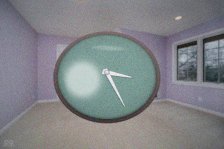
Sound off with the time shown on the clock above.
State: 3:26
